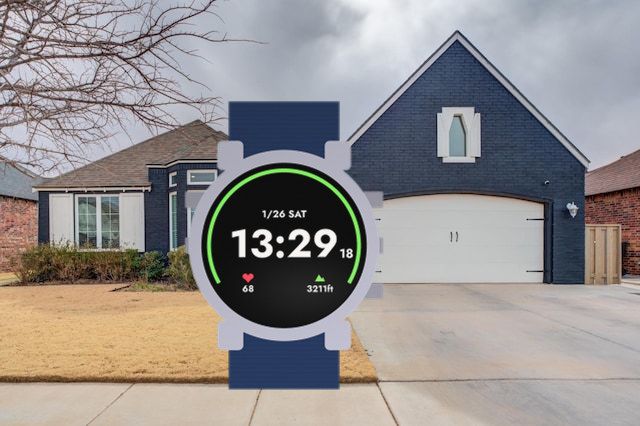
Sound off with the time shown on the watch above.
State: 13:29:18
